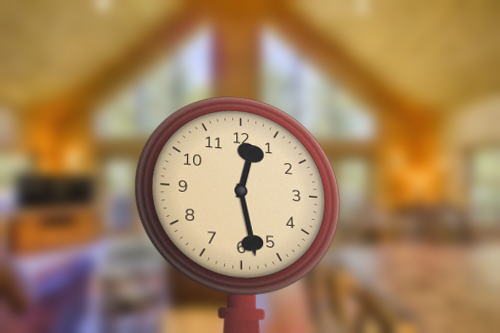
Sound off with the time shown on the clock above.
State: 12:28
